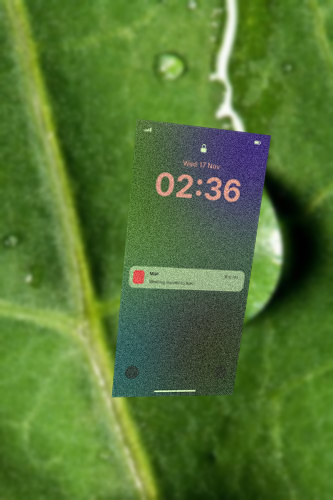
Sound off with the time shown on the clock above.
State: 2:36
